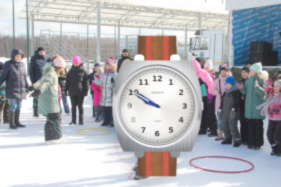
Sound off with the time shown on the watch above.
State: 9:50
